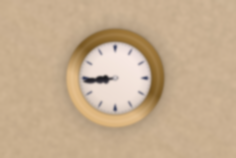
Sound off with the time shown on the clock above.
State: 8:44
